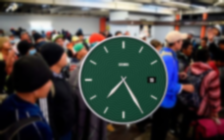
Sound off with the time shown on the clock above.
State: 7:25
